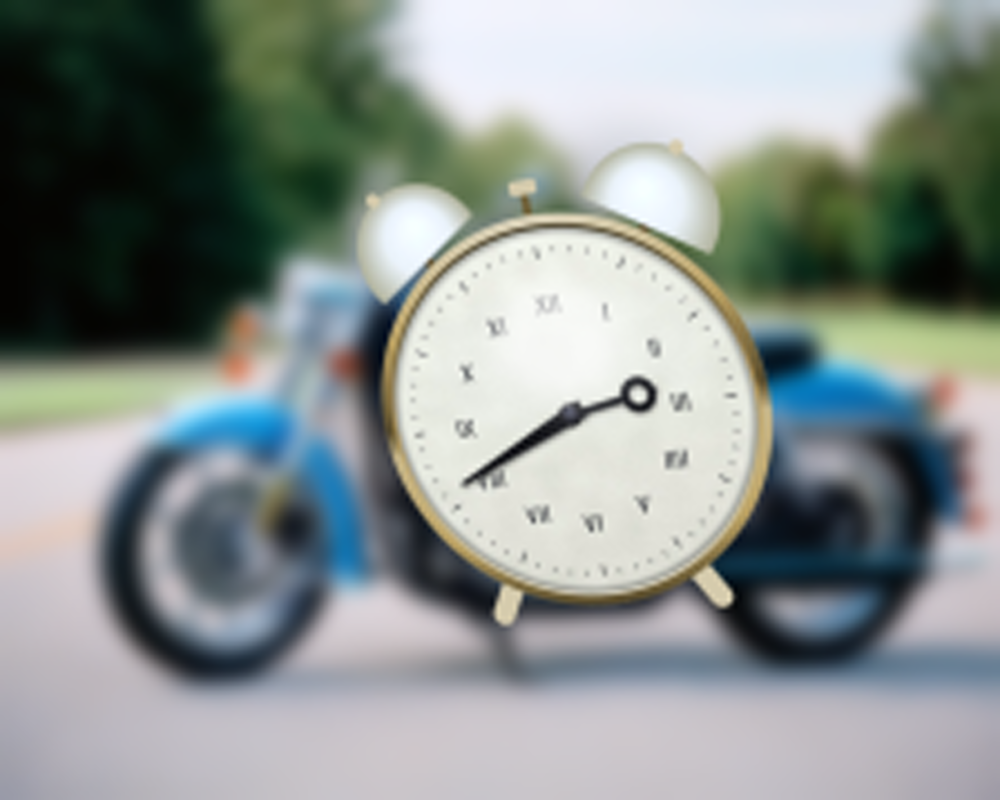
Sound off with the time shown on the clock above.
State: 2:41
